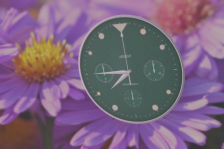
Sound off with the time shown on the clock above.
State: 7:45
